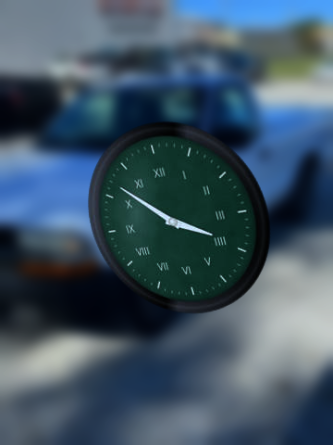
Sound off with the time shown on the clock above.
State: 3:52
